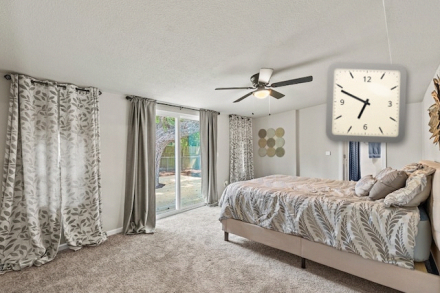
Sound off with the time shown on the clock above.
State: 6:49
